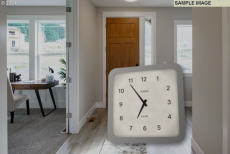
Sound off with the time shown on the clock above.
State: 6:54
